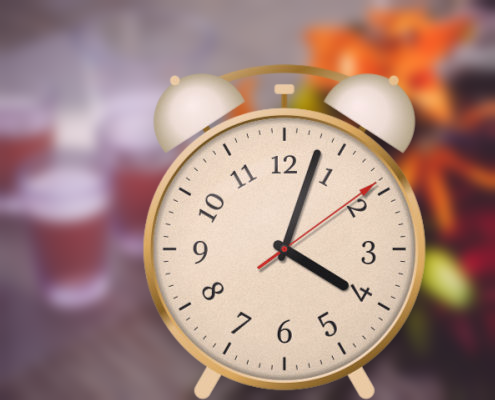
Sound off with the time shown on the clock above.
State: 4:03:09
